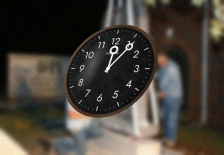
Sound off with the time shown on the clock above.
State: 12:06
